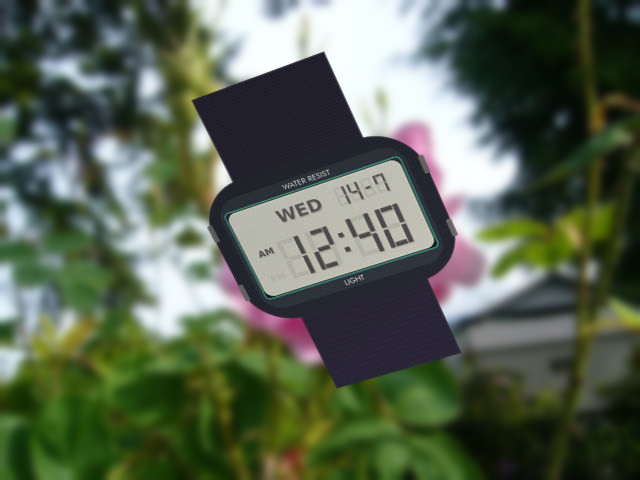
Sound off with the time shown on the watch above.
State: 12:40
